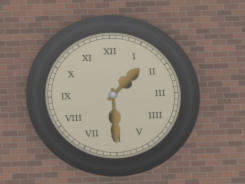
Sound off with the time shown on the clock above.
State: 1:30
